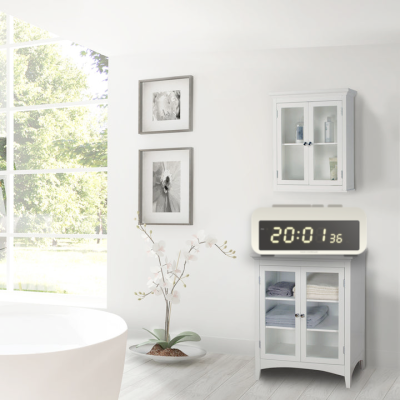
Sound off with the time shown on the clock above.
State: 20:01:36
